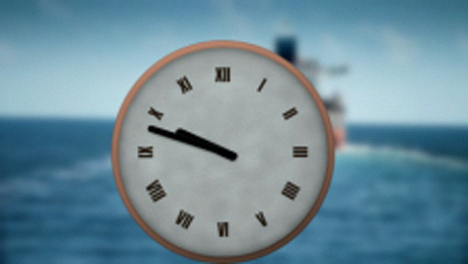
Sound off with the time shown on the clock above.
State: 9:48
